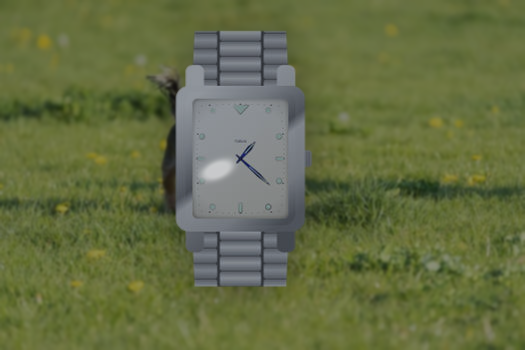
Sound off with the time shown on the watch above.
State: 1:22
